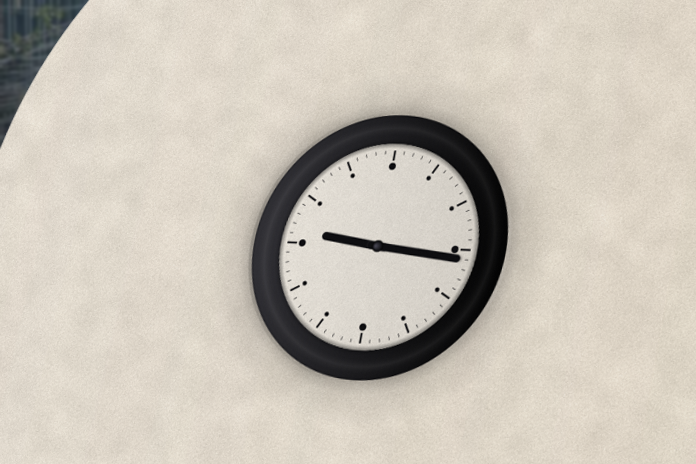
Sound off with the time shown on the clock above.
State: 9:16
